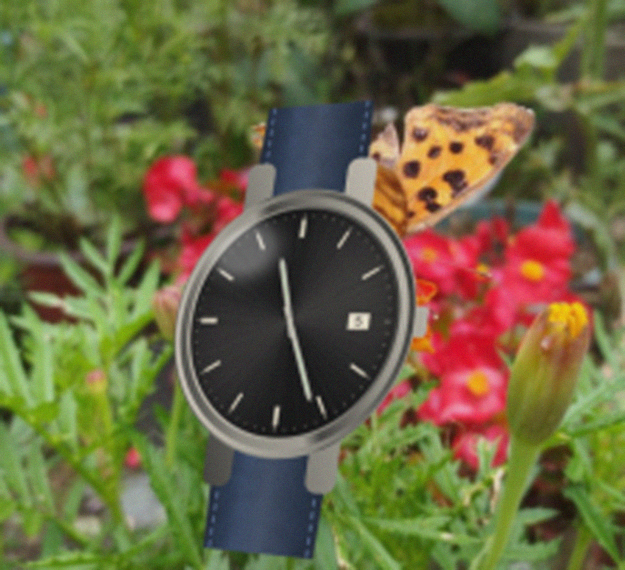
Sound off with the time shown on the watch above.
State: 11:26
